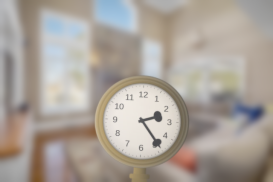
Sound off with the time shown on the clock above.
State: 2:24
